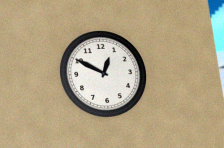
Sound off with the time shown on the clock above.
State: 12:50
